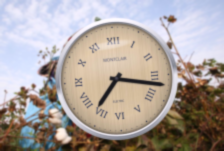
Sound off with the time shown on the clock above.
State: 7:17
